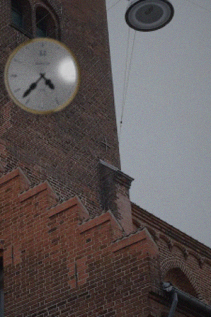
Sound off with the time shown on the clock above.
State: 4:37
